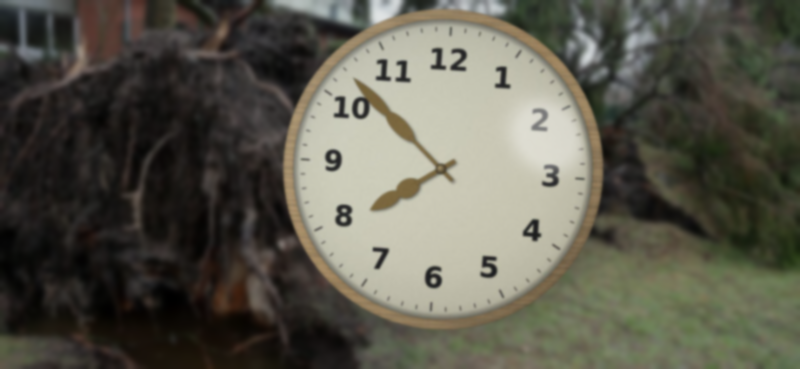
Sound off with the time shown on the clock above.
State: 7:52
